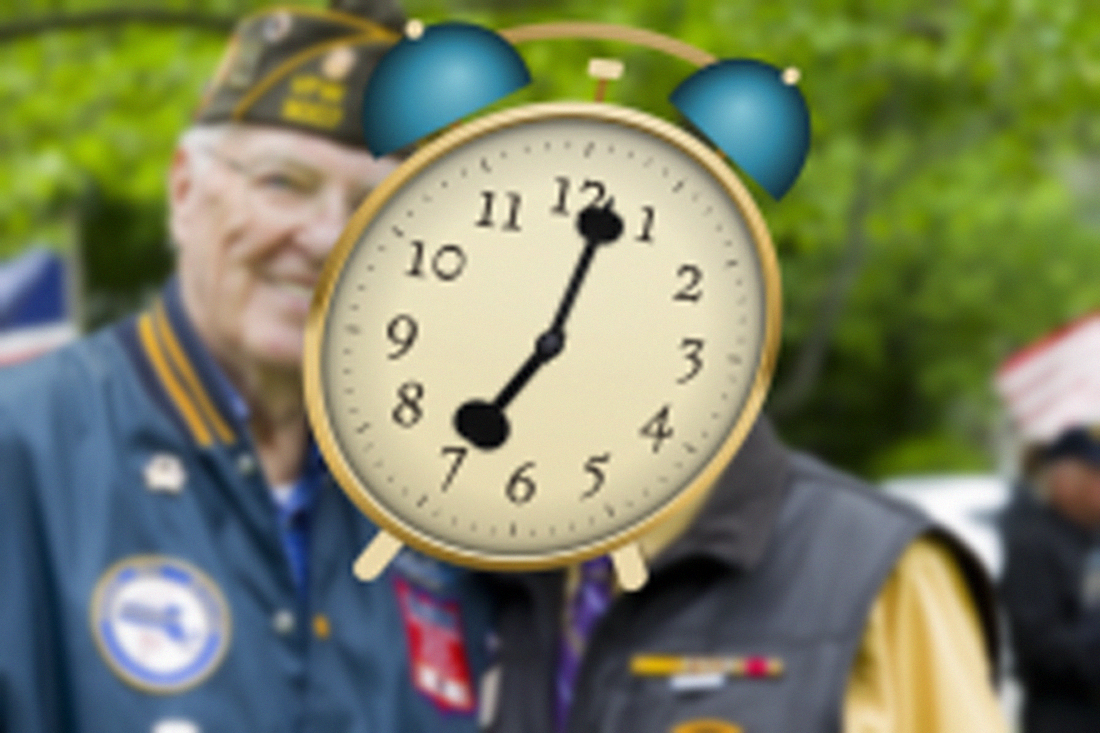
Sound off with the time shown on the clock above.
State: 7:02
